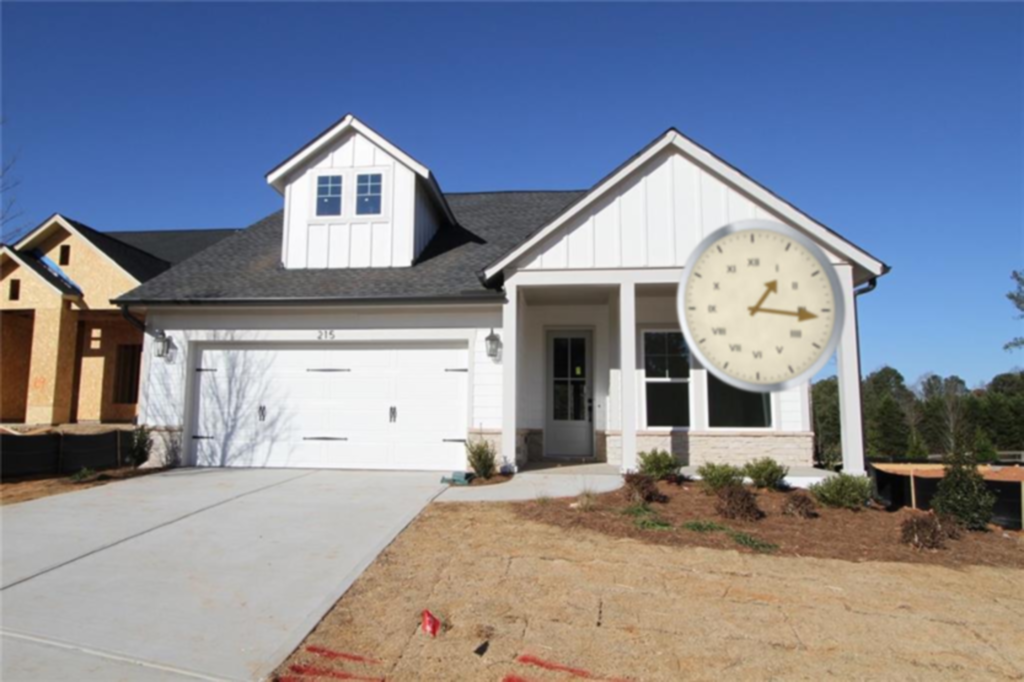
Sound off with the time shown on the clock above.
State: 1:16
